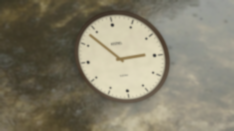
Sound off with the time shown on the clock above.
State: 2:53
